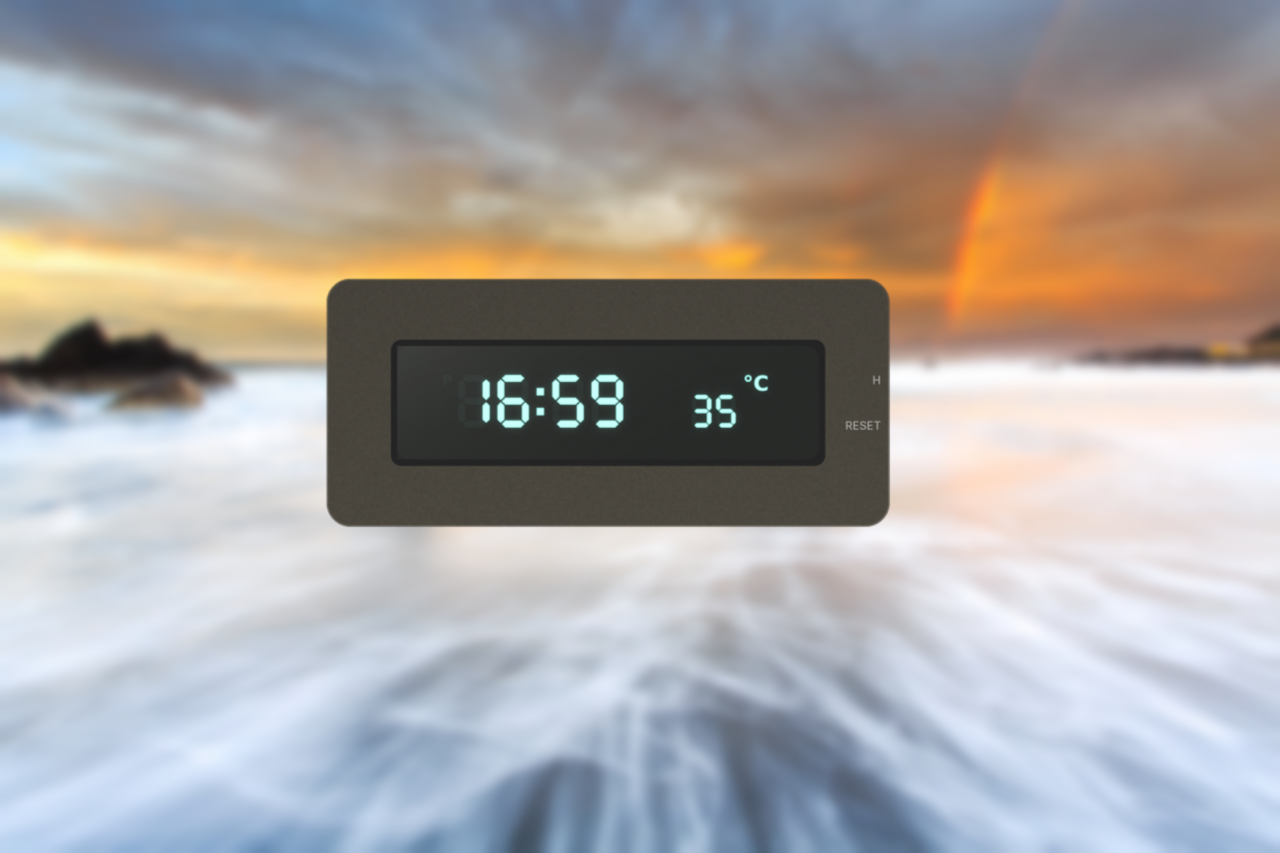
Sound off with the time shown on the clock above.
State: 16:59
